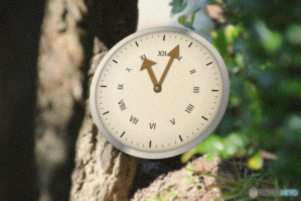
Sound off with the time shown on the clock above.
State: 11:03
